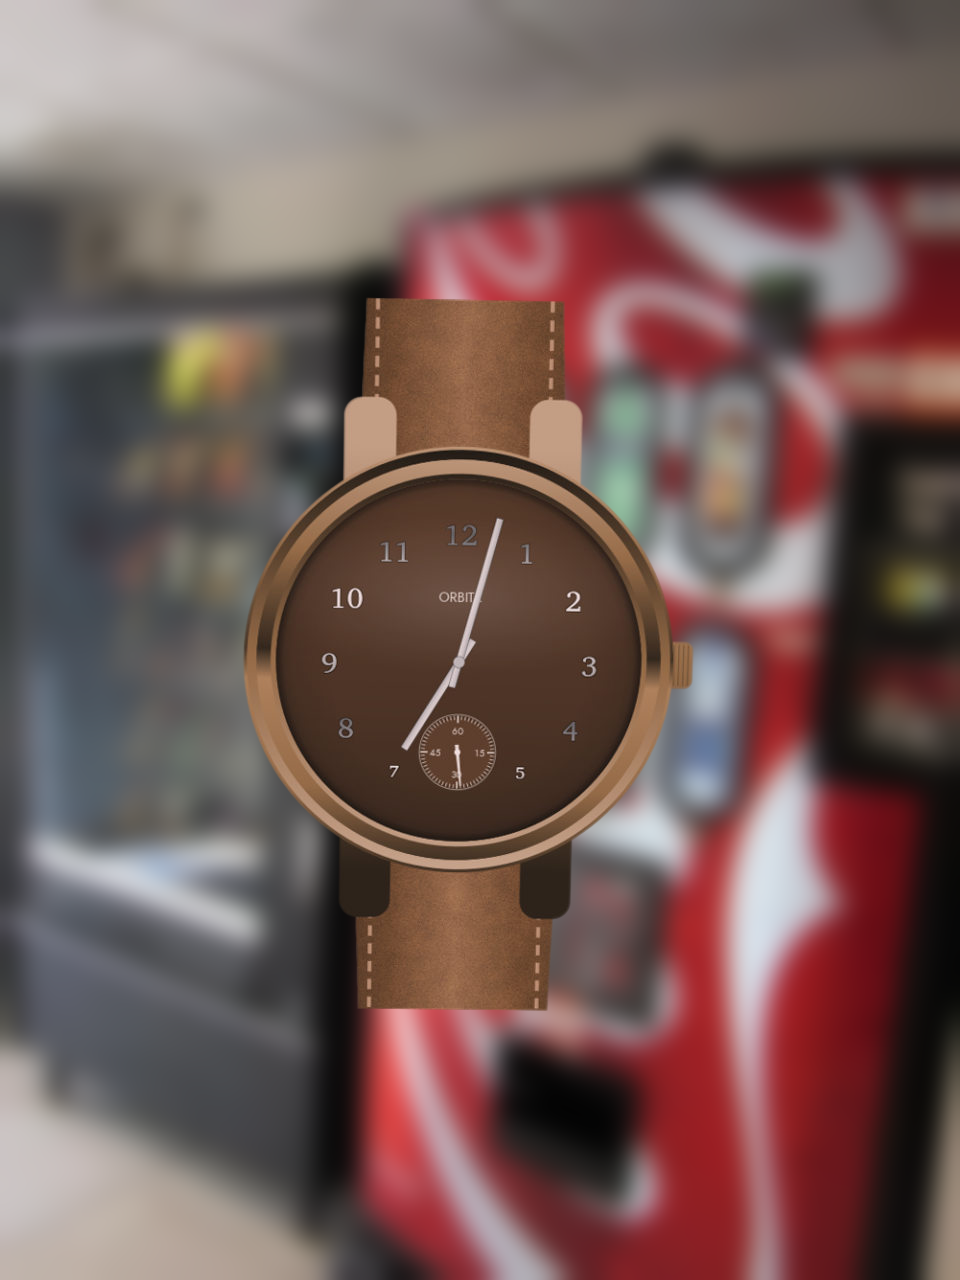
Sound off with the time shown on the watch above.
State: 7:02:29
